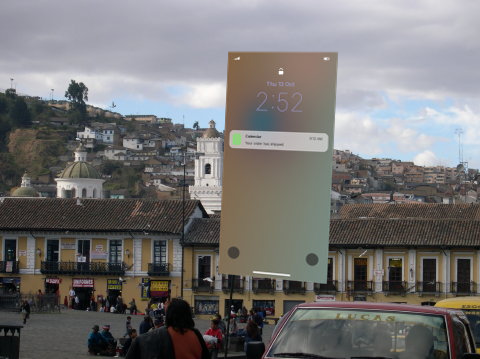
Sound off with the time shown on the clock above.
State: 2:52
